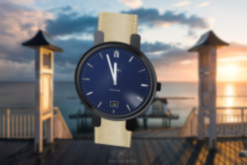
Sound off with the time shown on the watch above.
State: 11:57
